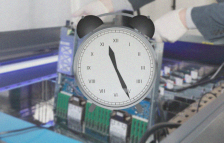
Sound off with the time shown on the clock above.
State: 11:26
